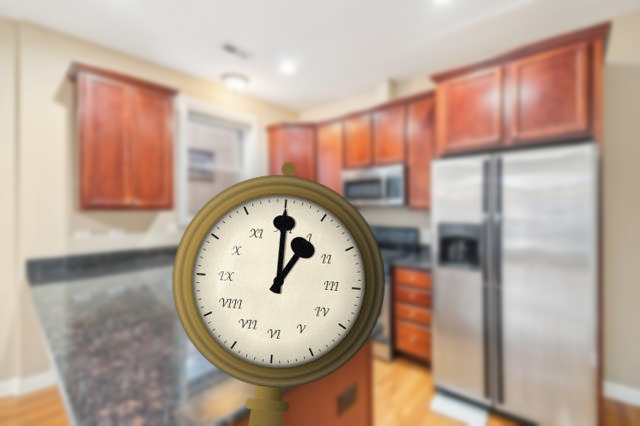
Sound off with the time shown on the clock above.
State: 1:00
